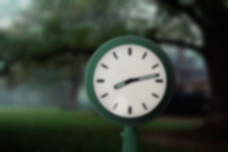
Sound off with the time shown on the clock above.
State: 8:13
